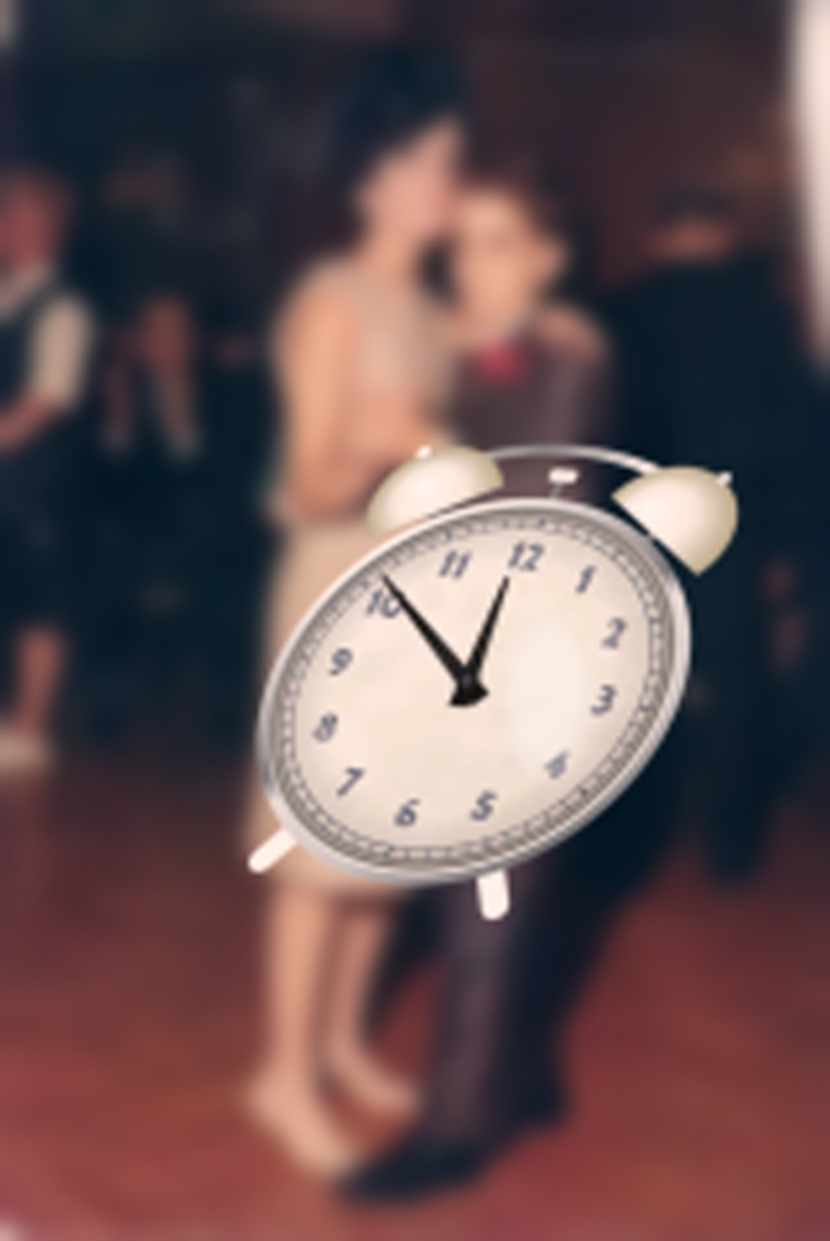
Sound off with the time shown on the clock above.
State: 11:51
